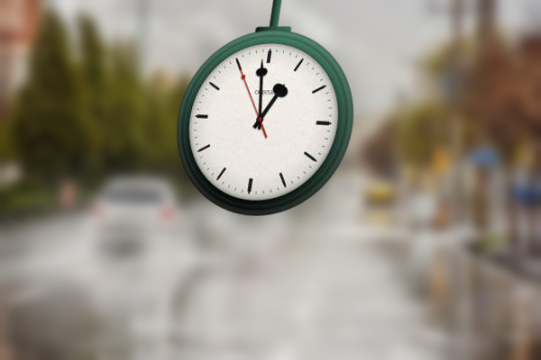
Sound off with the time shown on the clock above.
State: 12:58:55
